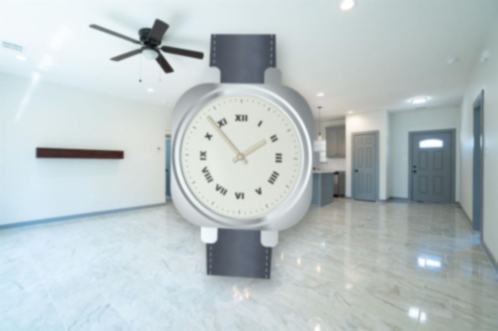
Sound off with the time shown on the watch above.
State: 1:53
